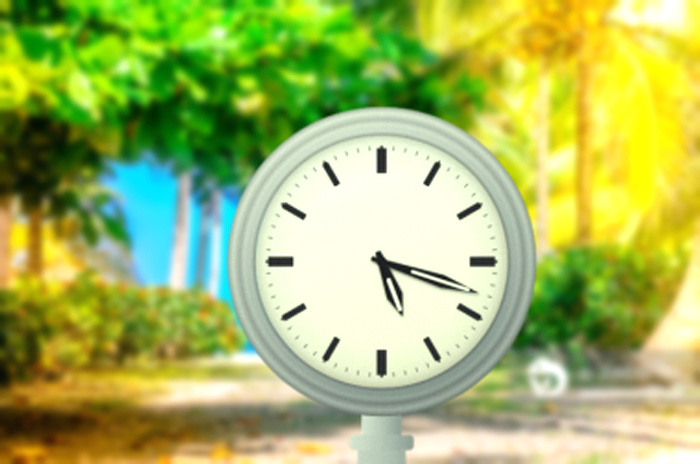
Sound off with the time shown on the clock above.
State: 5:18
